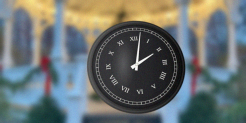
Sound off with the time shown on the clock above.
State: 2:02
